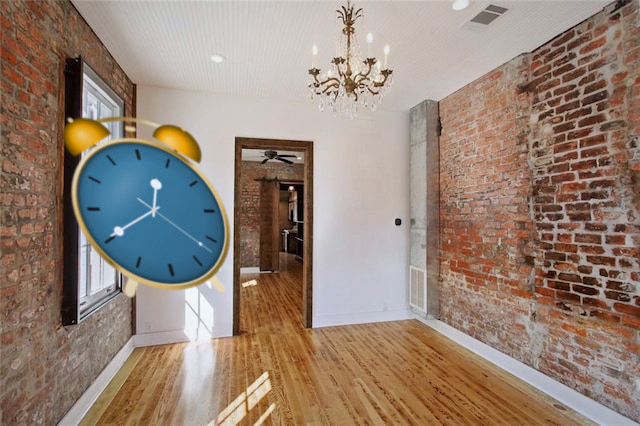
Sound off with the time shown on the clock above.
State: 12:40:22
